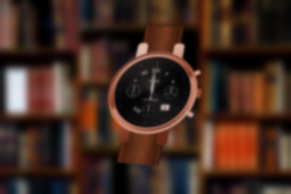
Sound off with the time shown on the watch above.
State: 11:59
